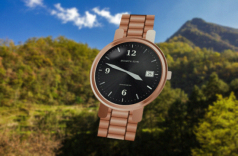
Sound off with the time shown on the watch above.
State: 3:48
